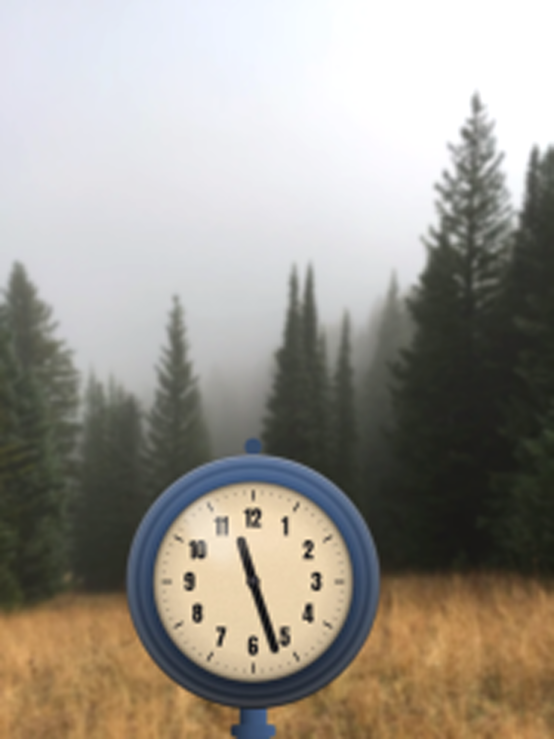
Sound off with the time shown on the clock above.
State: 11:27
